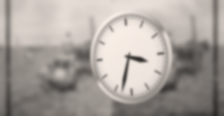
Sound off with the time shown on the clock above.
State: 3:33
